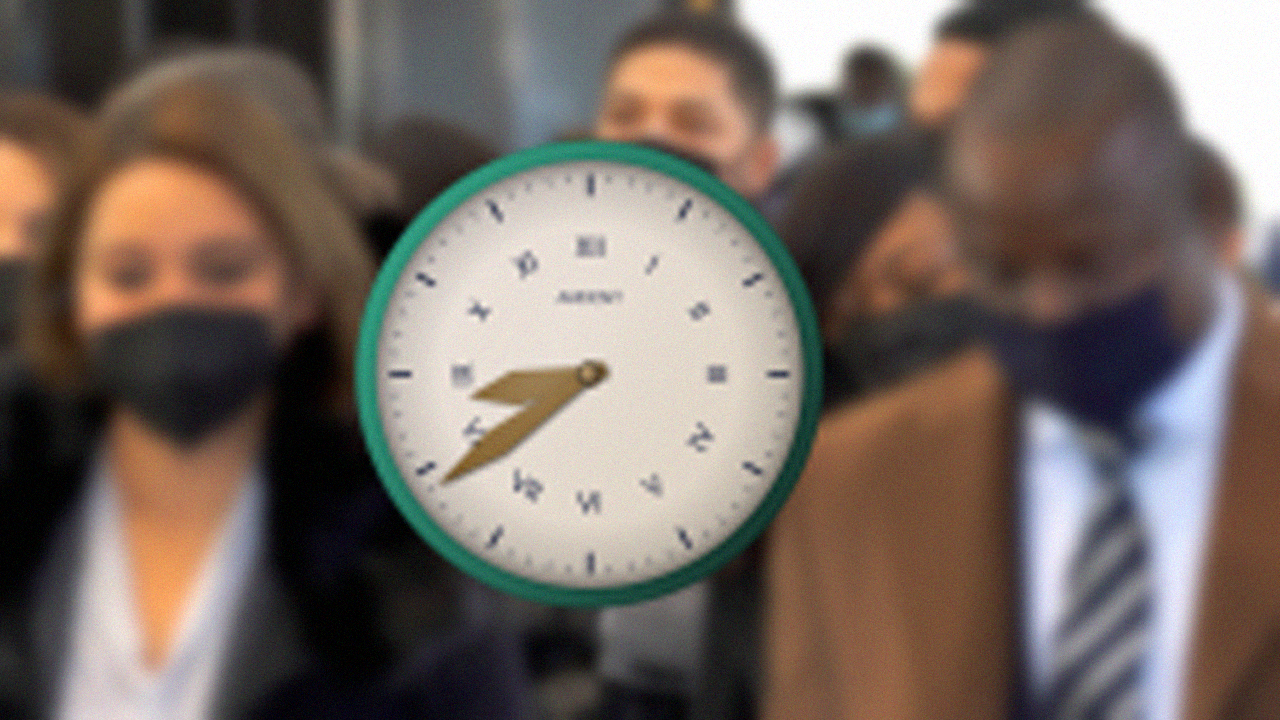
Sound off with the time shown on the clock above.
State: 8:39
